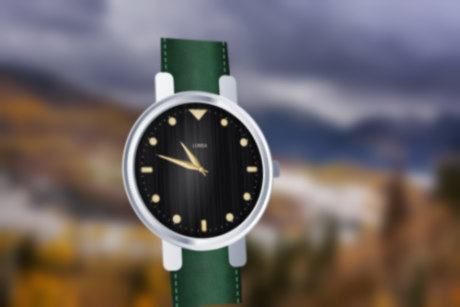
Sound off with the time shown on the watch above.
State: 10:48
